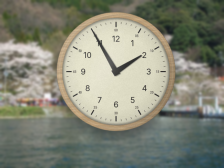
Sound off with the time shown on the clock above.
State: 1:55
